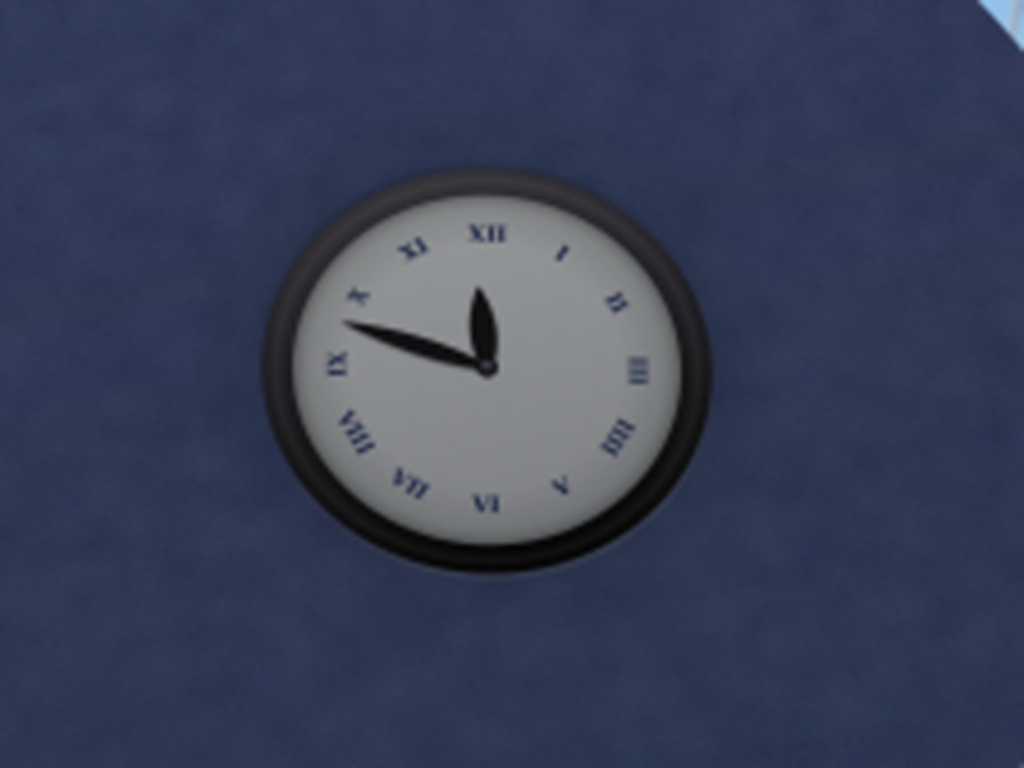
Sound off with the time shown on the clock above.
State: 11:48
